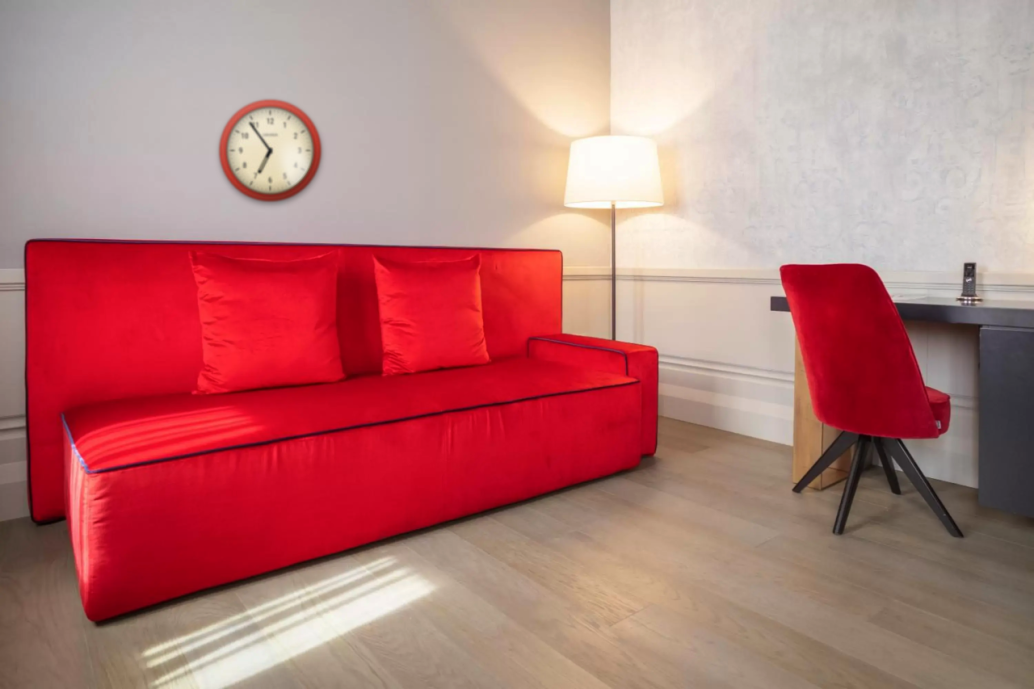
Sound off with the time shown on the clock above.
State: 6:54
